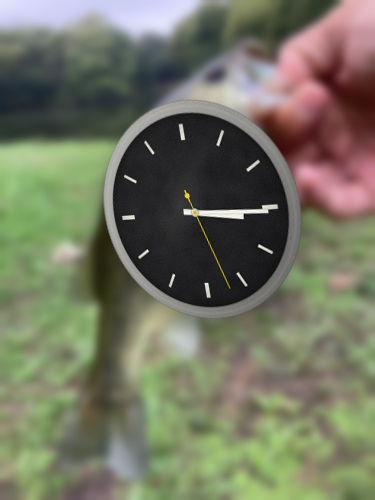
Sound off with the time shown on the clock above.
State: 3:15:27
